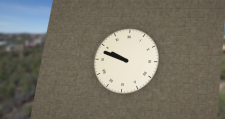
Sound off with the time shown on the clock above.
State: 9:48
